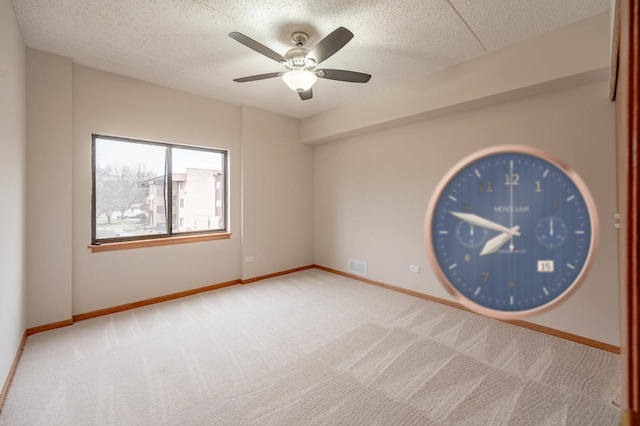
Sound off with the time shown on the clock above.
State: 7:48
